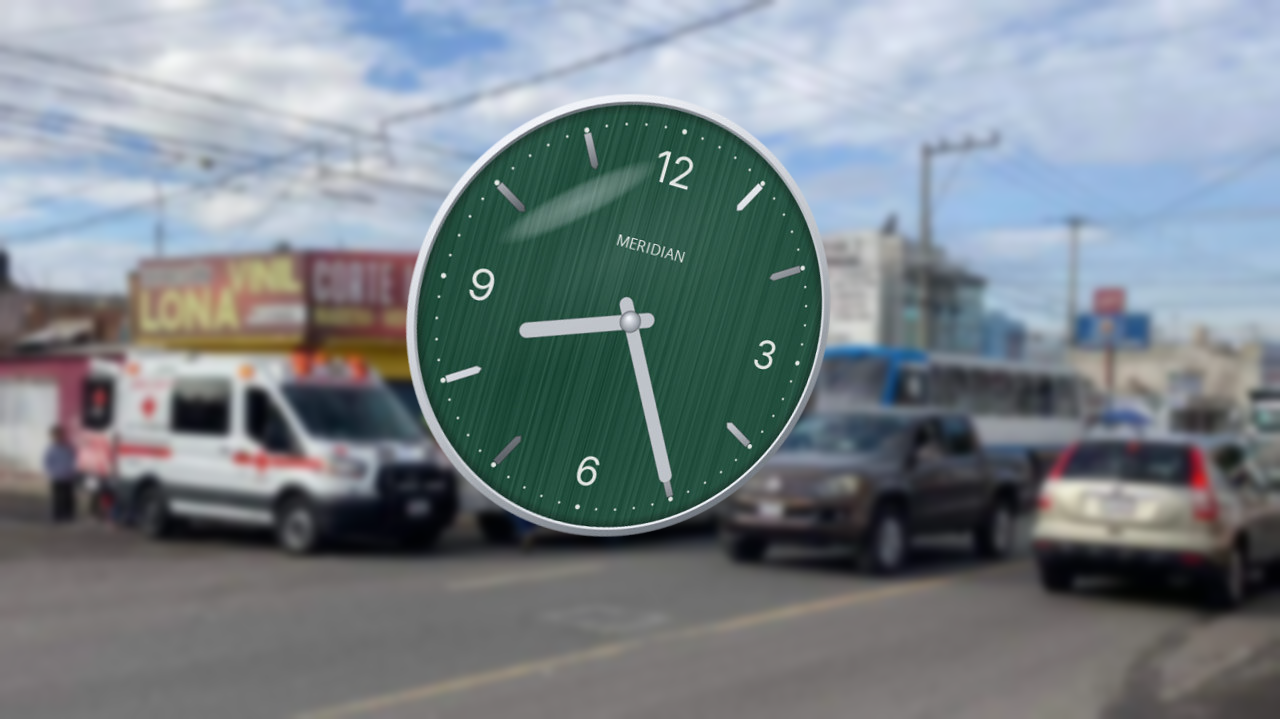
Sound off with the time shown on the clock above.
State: 8:25
